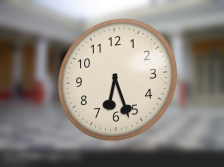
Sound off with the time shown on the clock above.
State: 6:27
